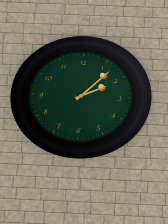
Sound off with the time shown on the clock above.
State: 2:07
